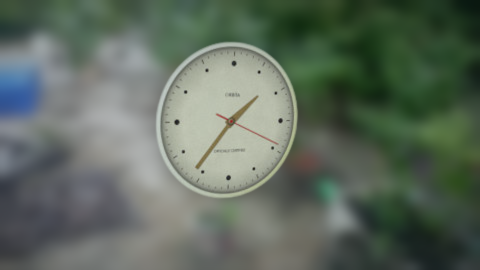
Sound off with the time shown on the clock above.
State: 1:36:19
